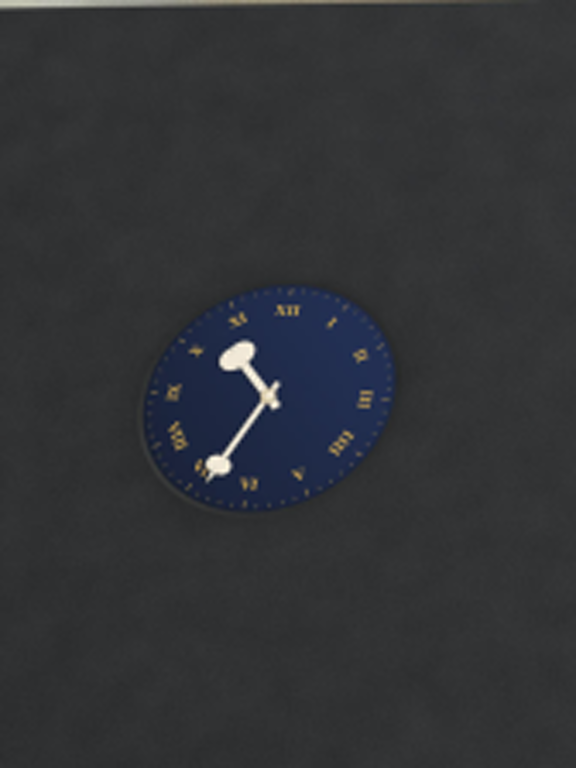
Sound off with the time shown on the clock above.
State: 10:34
